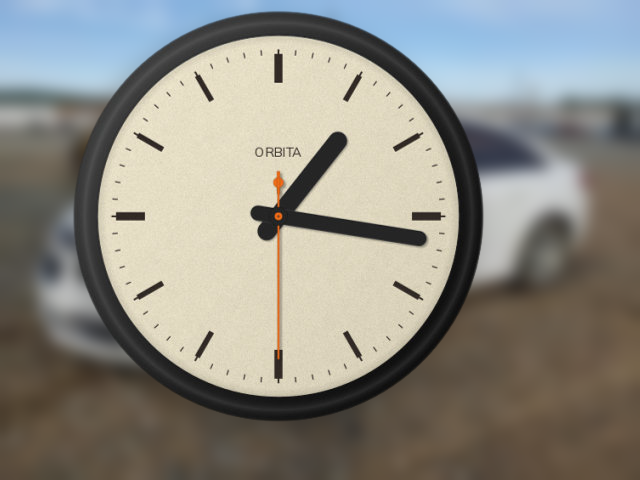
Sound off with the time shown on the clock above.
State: 1:16:30
